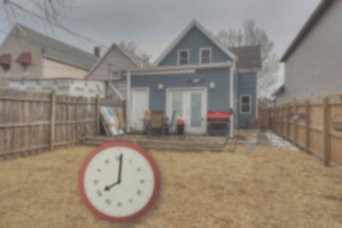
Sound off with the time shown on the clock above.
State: 8:01
